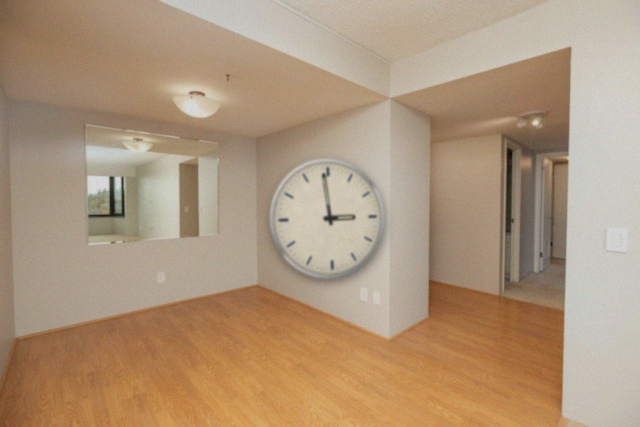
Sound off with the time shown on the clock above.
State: 2:59
